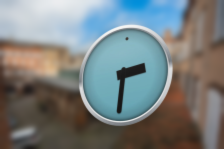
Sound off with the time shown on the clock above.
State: 2:30
